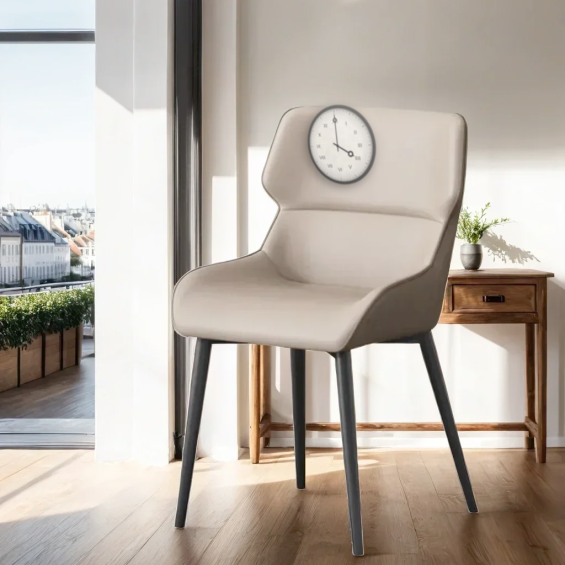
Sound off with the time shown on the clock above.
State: 4:00
